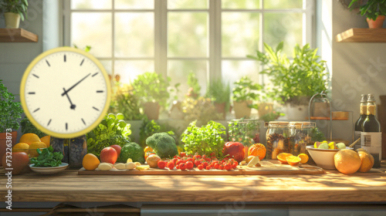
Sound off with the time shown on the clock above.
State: 5:09
